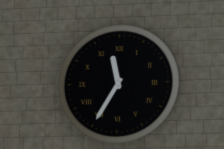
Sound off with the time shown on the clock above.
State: 11:35
